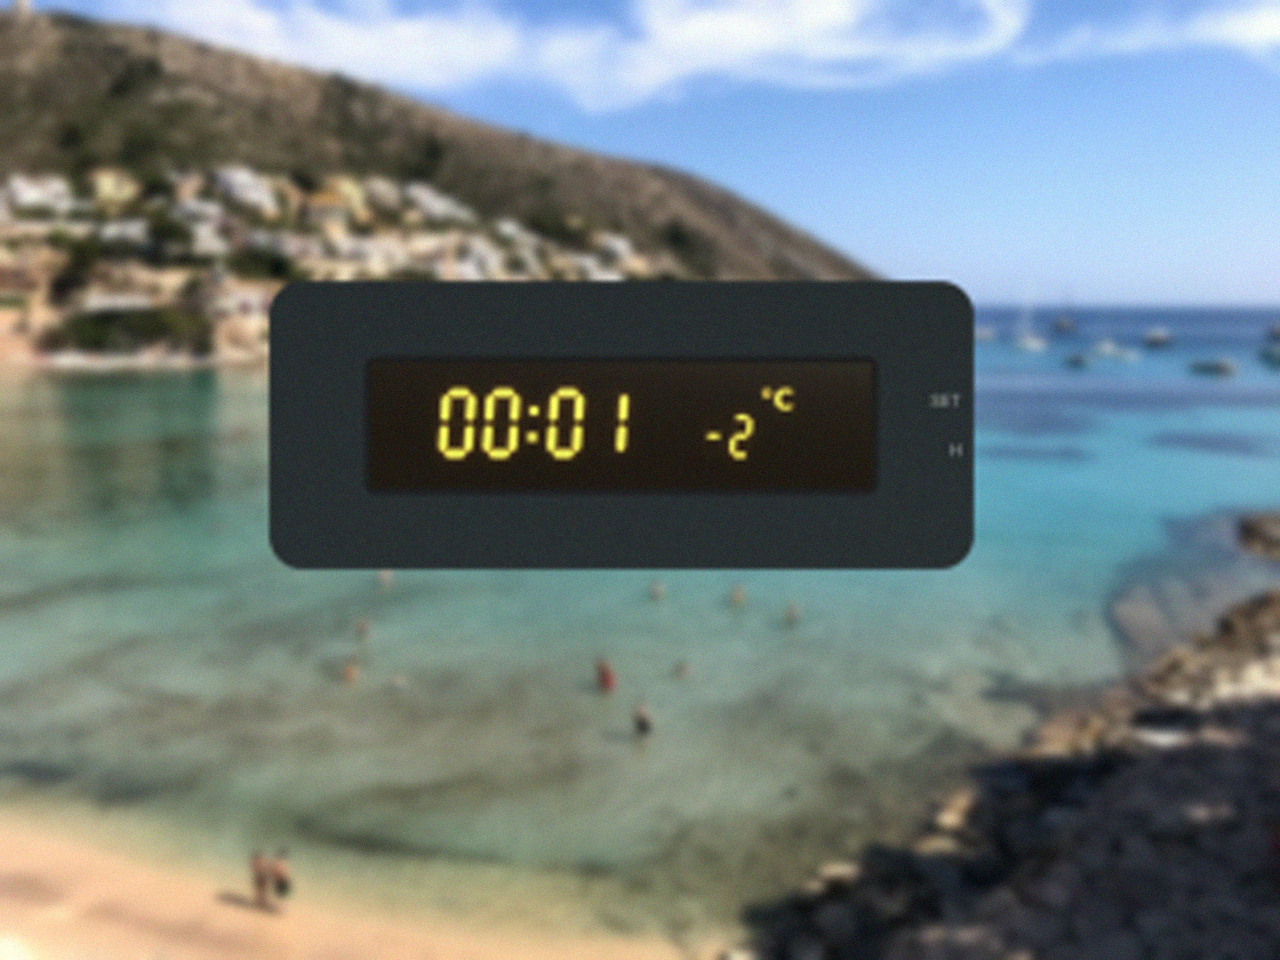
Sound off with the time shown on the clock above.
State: 0:01
